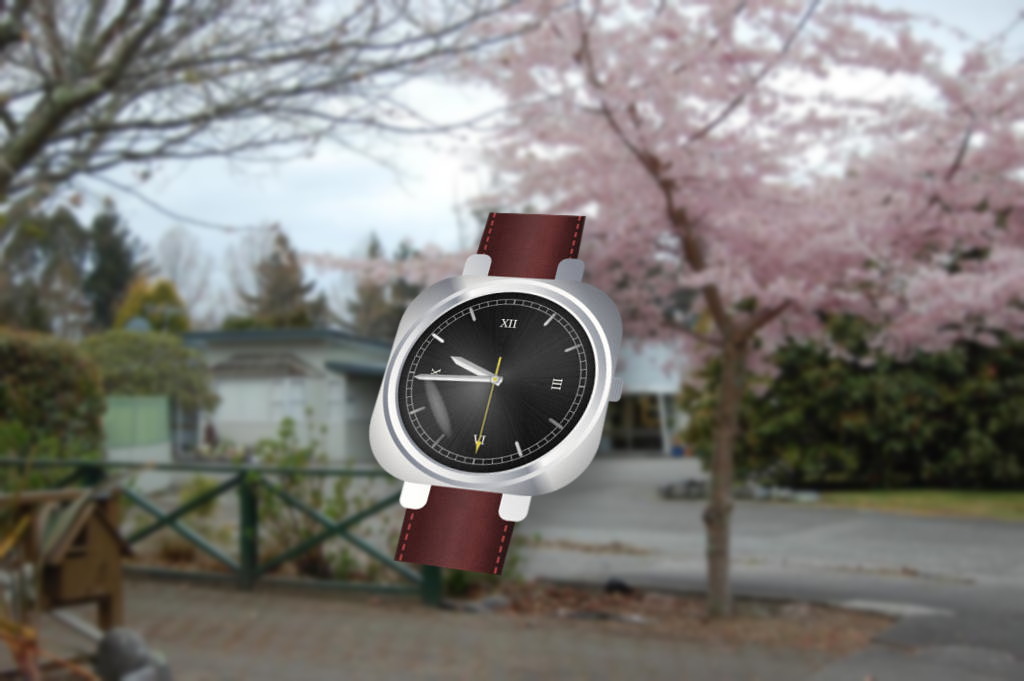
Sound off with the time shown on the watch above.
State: 9:44:30
